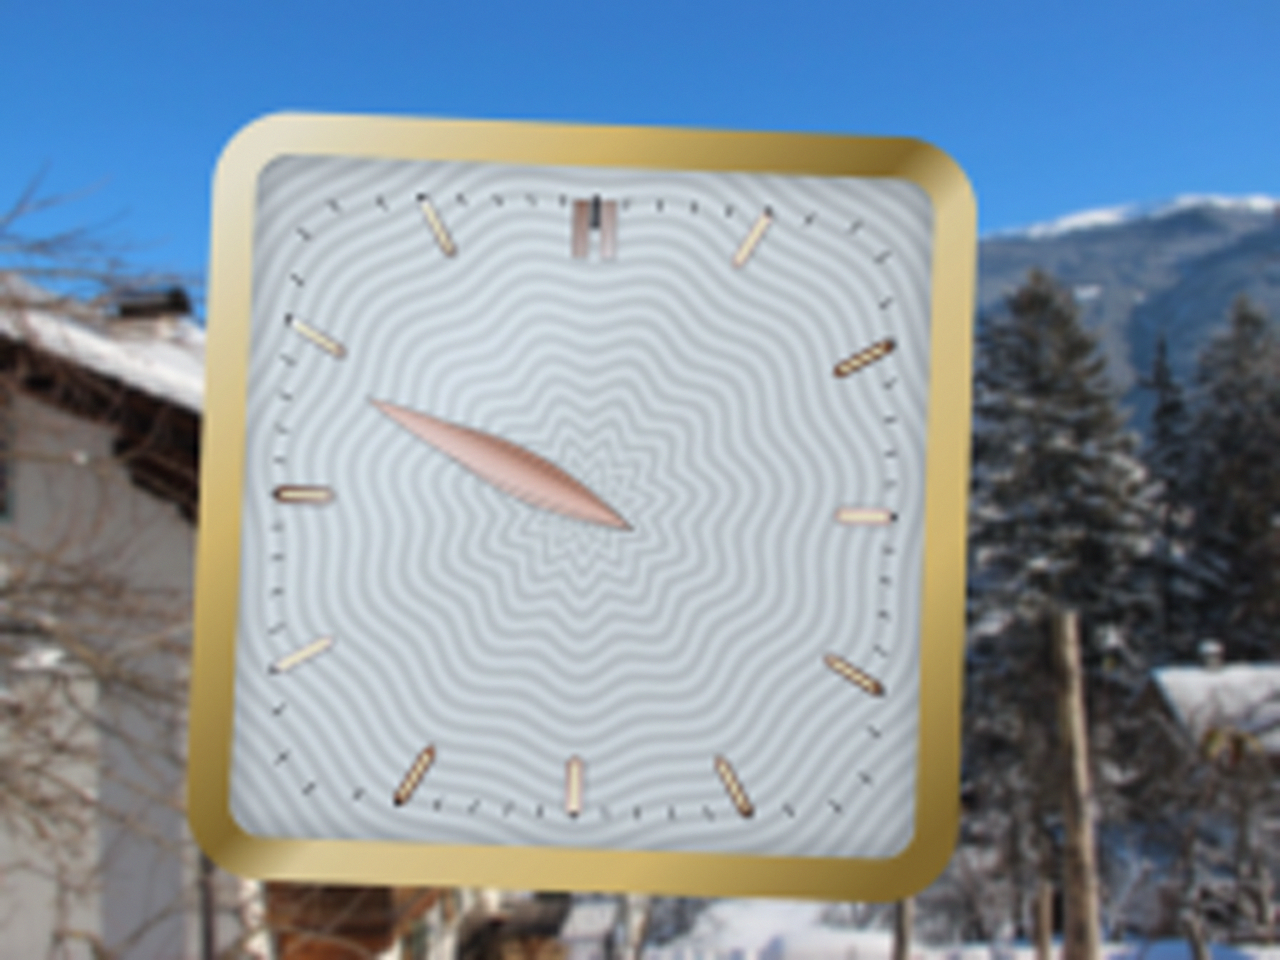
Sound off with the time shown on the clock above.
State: 9:49
